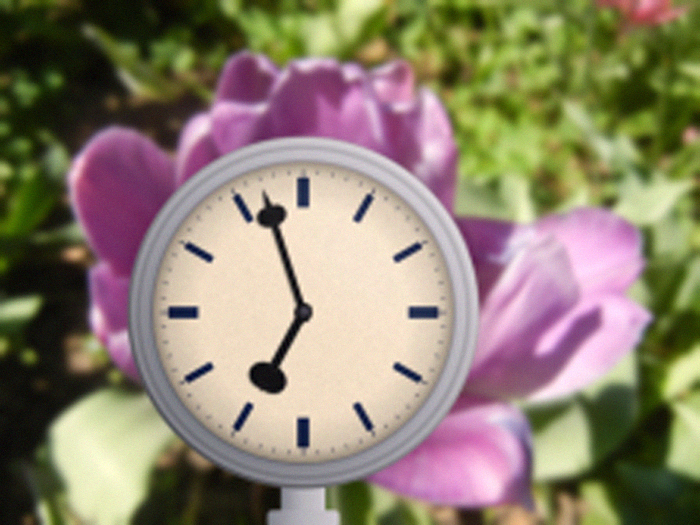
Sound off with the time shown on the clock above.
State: 6:57
